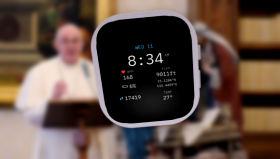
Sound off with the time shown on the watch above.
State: 8:34
